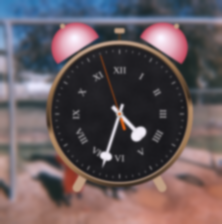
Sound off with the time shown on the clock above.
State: 4:32:57
